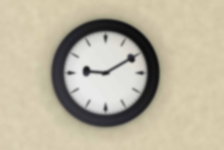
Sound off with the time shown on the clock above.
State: 9:10
